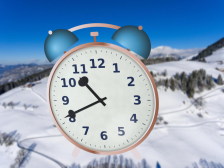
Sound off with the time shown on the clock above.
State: 10:41
